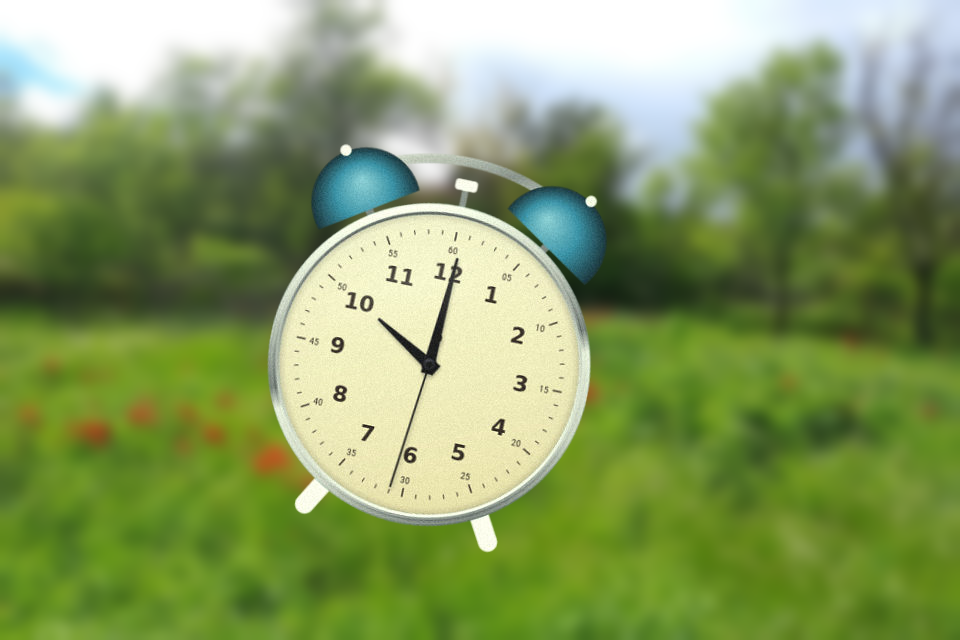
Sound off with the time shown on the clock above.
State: 10:00:31
